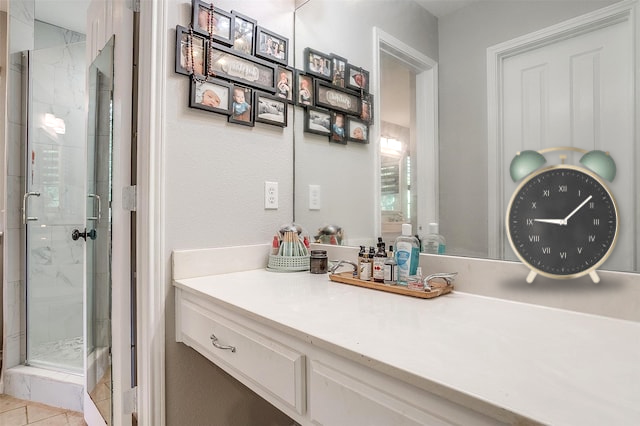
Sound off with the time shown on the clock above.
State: 9:08
